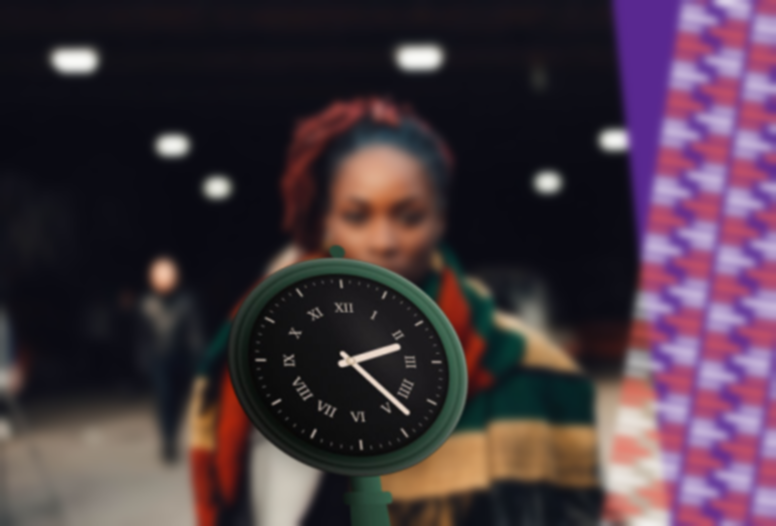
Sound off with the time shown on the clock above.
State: 2:23
